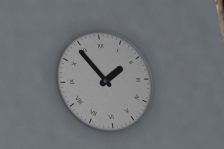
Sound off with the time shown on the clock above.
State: 1:54
